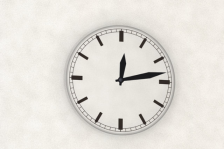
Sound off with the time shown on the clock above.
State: 12:13
